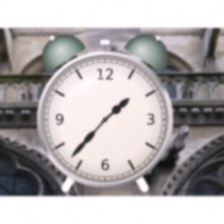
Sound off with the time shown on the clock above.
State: 1:37
